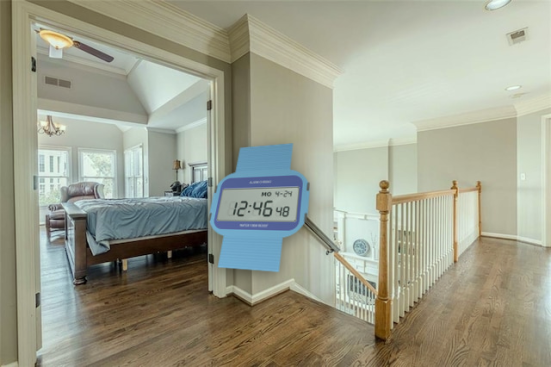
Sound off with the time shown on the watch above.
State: 12:46:48
